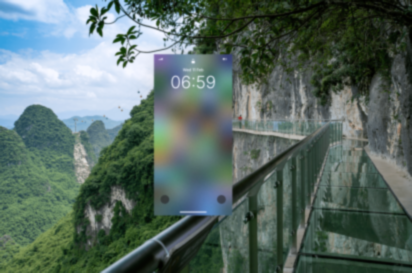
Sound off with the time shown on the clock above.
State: 6:59
